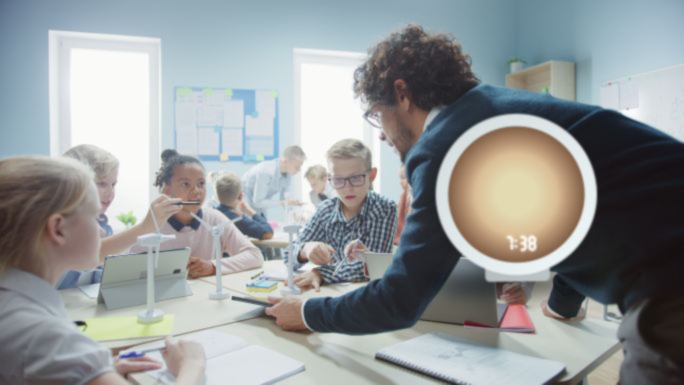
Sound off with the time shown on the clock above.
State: 7:38
